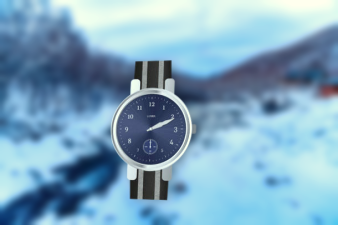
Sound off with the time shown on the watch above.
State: 2:11
